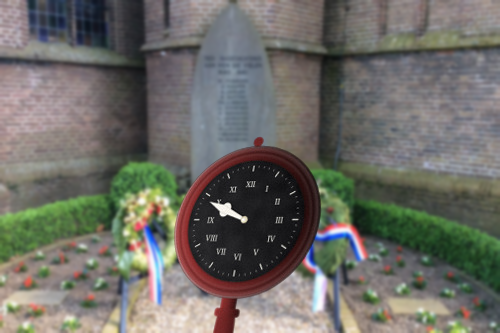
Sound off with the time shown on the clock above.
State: 9:49
